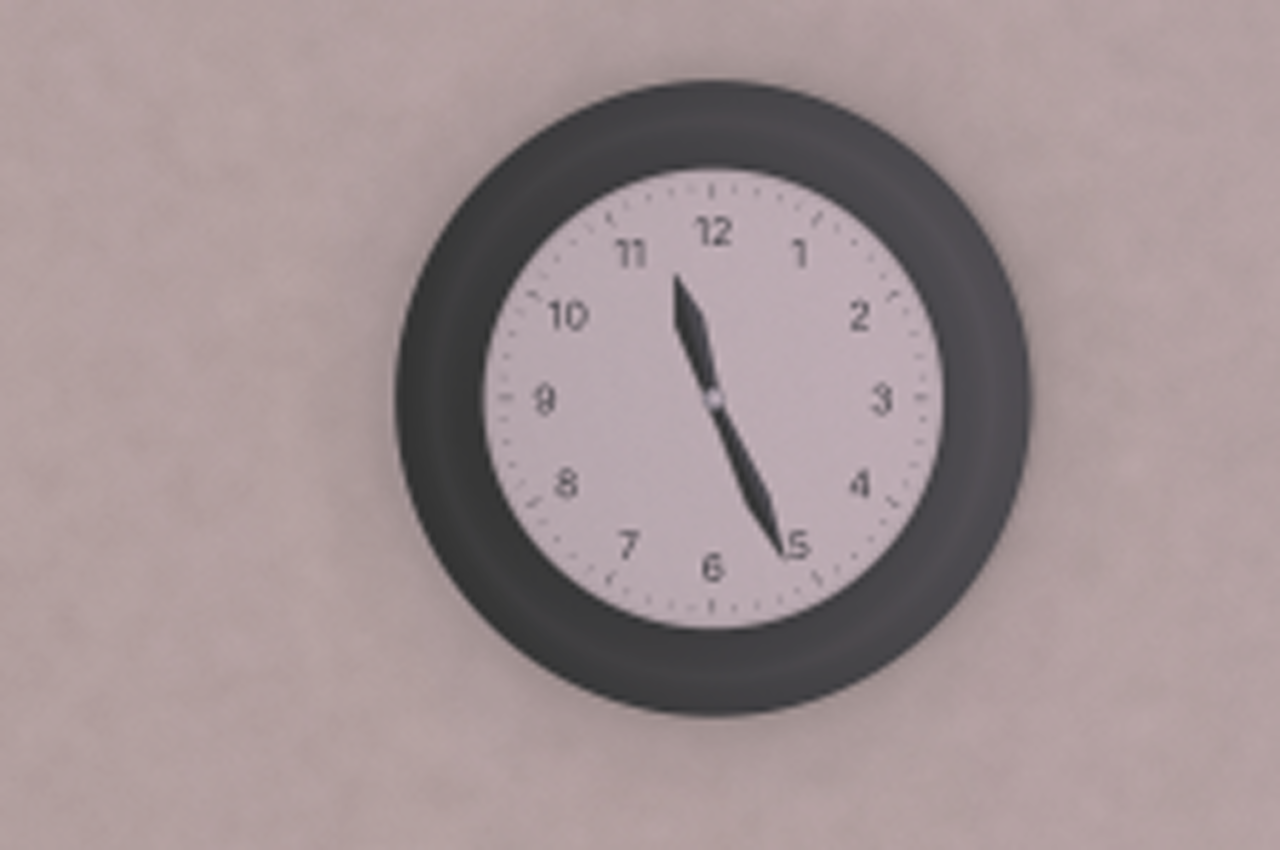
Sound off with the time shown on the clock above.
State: 11:26
